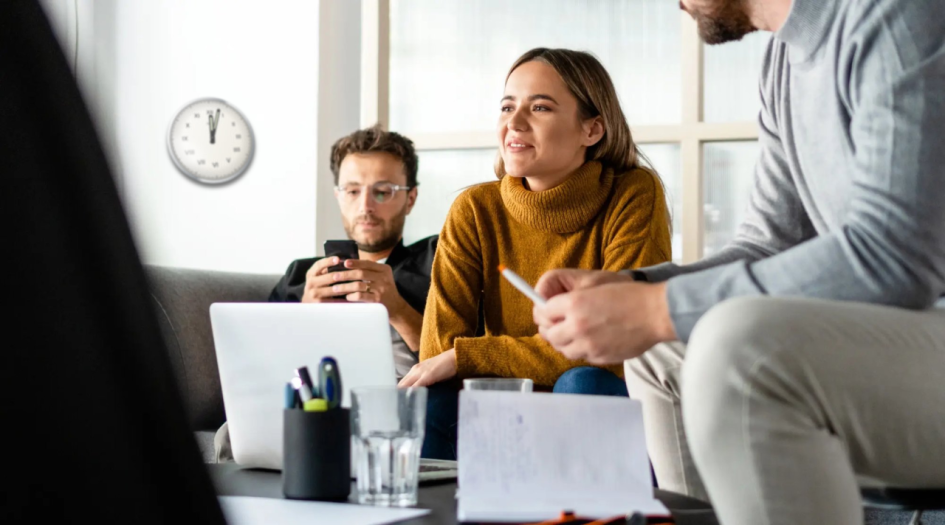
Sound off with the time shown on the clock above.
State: 12:03
